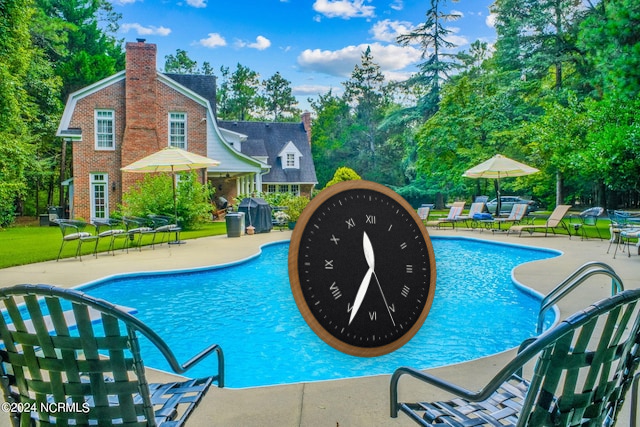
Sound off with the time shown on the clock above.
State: 11:34:26
